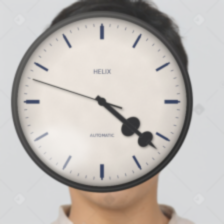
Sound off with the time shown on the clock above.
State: 4:21:48
